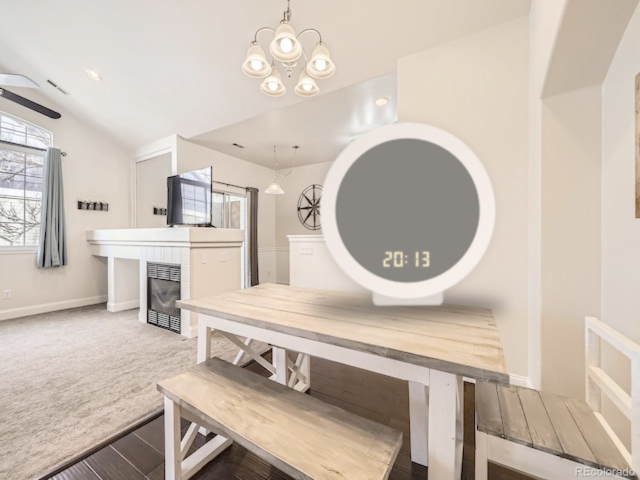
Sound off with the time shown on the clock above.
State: 20:13
